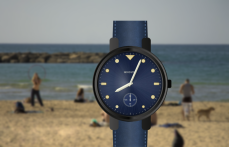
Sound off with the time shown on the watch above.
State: 8:04
